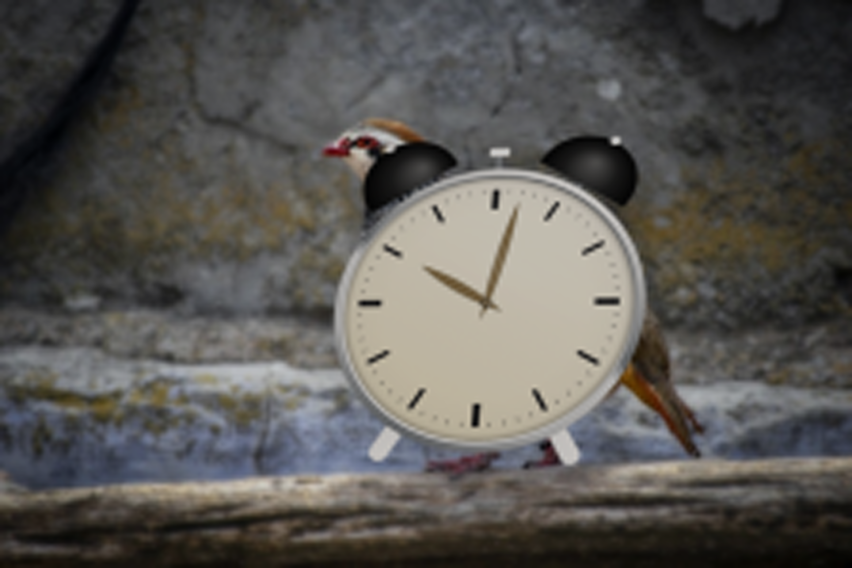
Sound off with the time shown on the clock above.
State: 10:02
